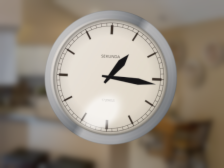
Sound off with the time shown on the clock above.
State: 1:16
